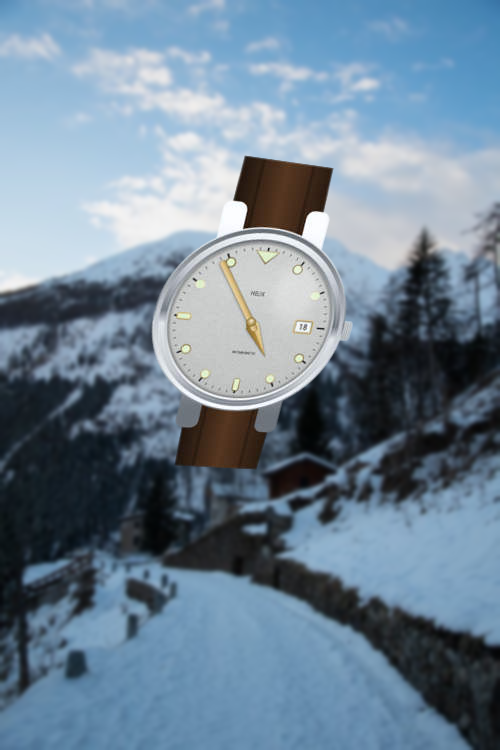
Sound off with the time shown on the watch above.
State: 4:54
